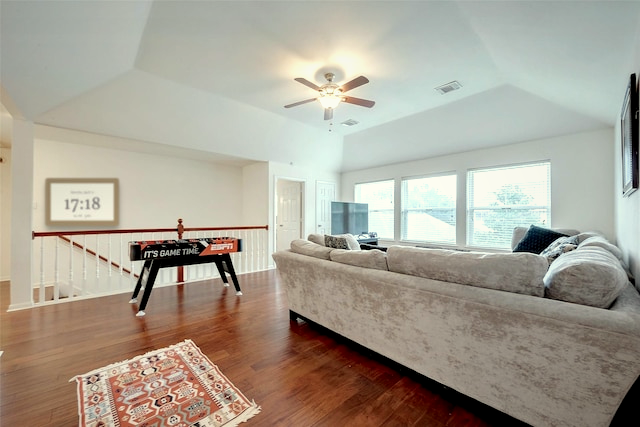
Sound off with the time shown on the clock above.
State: 17:18
